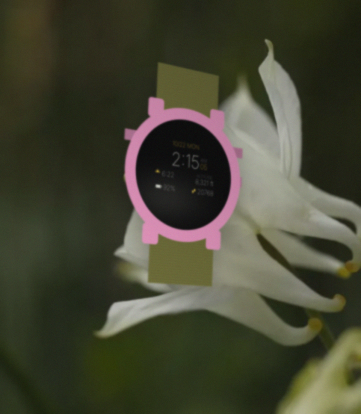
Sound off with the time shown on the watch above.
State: 2:15
